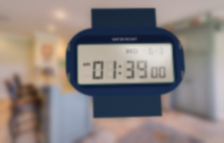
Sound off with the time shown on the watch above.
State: 1:39:00
